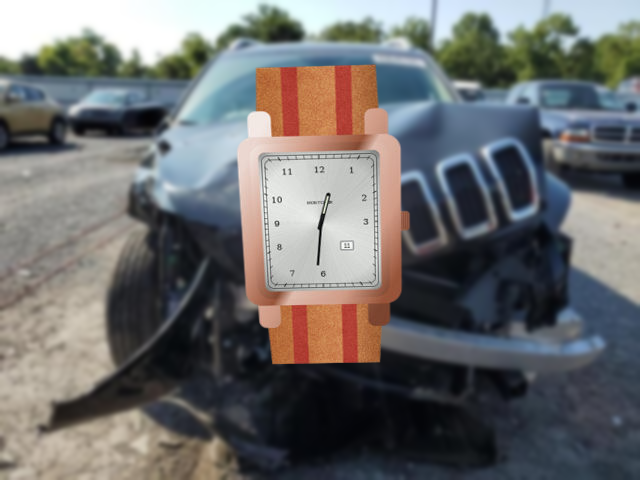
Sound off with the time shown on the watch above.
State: 12:31
